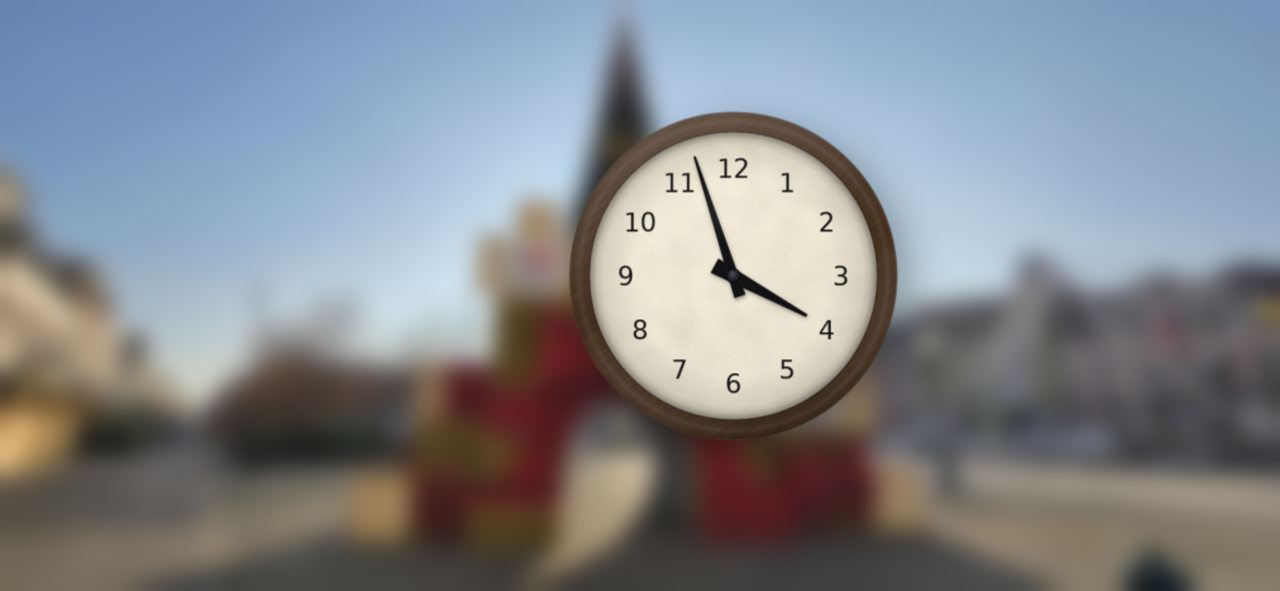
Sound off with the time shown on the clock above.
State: 3:57
